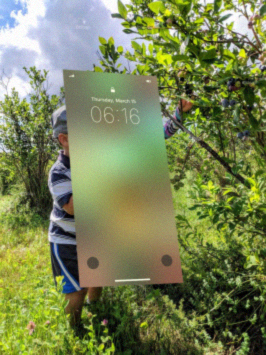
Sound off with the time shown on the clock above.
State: 6:16
